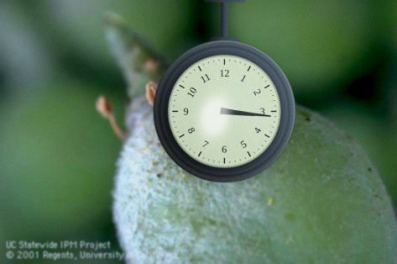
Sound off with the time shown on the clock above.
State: 3:16
